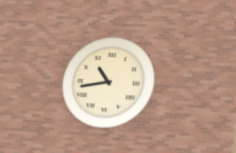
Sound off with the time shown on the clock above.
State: 10:43
